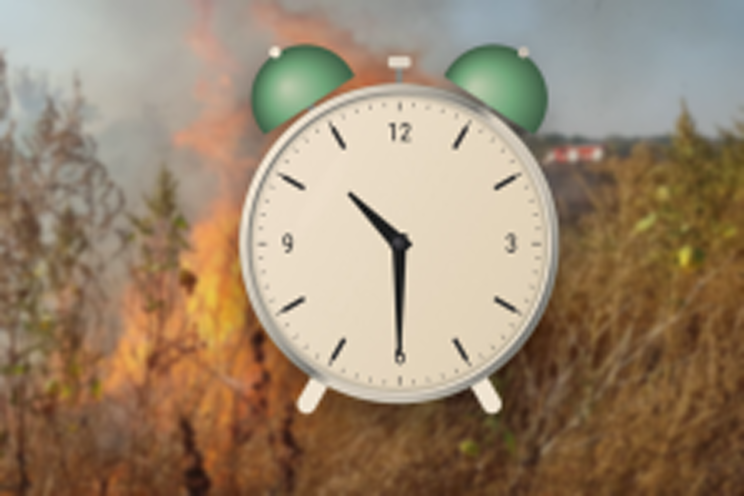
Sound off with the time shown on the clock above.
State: 10:30
